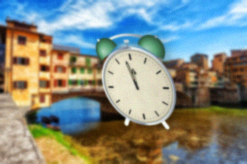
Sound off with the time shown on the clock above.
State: 11:58
